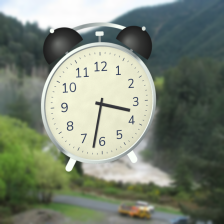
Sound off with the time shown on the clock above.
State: 3:32
